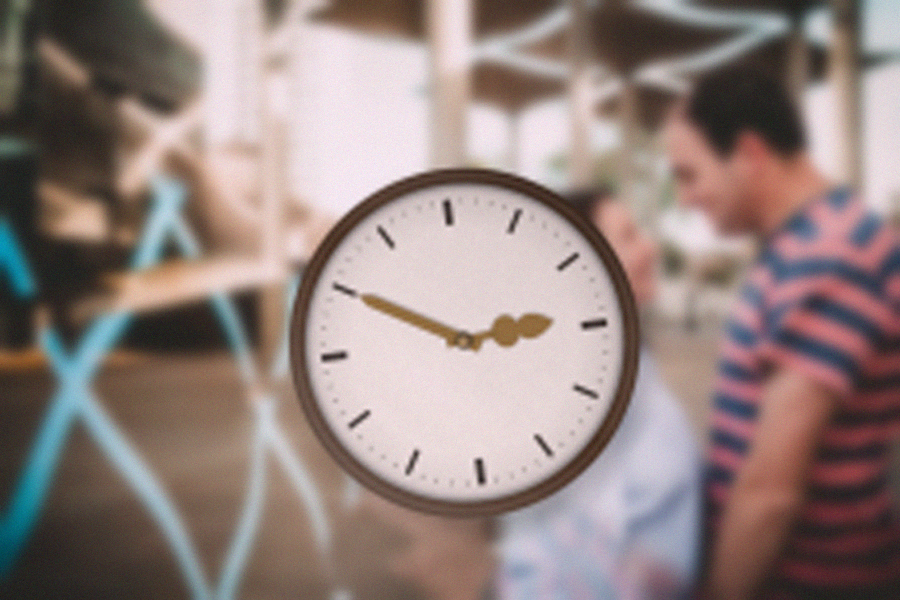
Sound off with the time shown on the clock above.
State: 2:50
